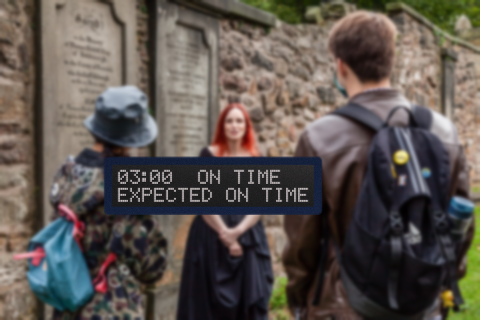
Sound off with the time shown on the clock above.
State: 3:00
